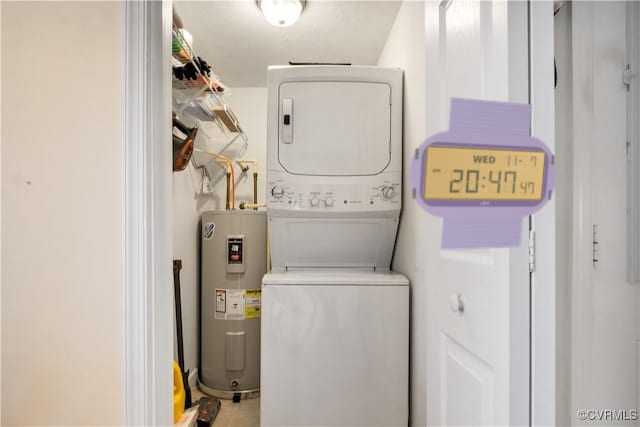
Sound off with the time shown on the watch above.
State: 20:47:47
